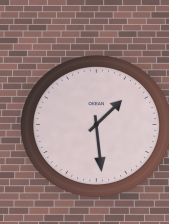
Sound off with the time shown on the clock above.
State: 1:29
